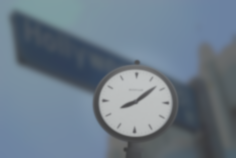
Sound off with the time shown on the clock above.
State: 8:08
